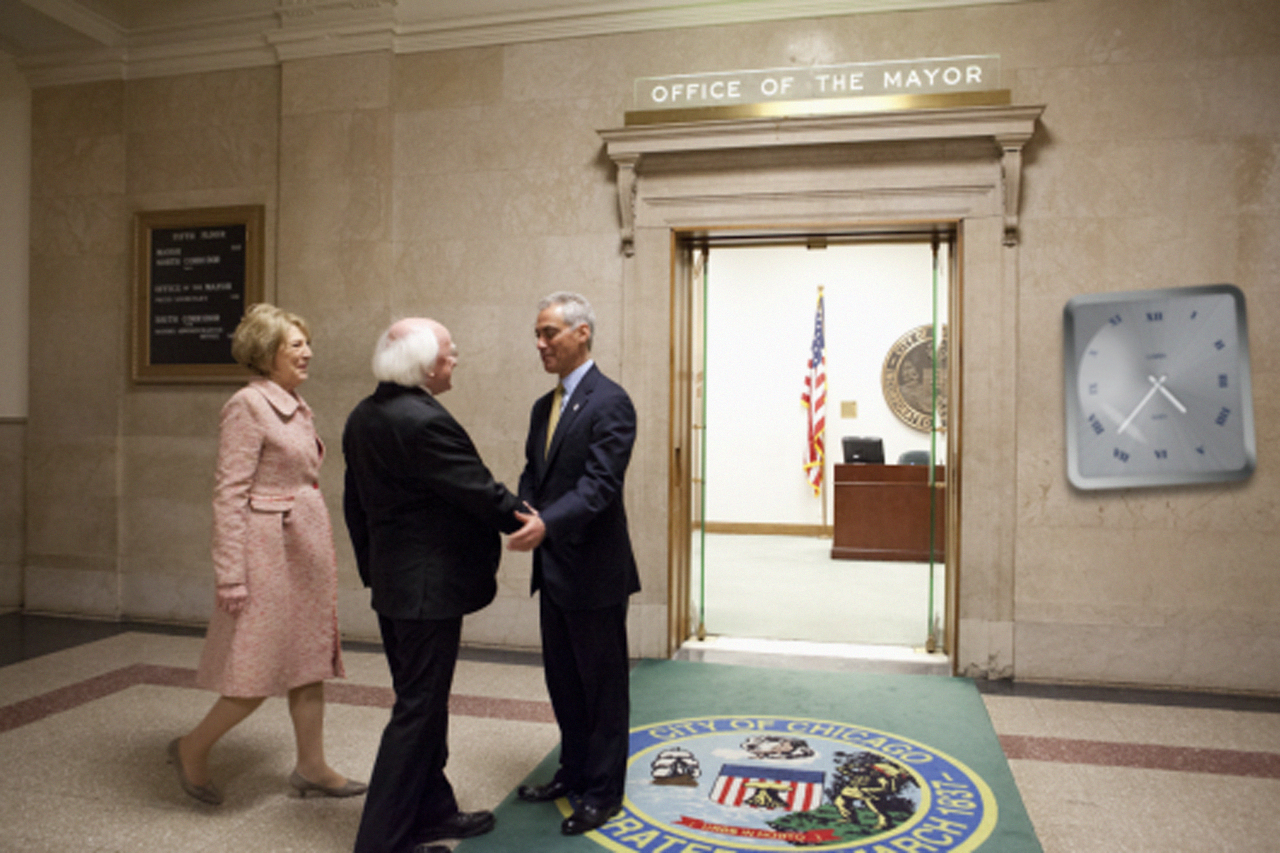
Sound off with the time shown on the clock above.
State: 4:37
